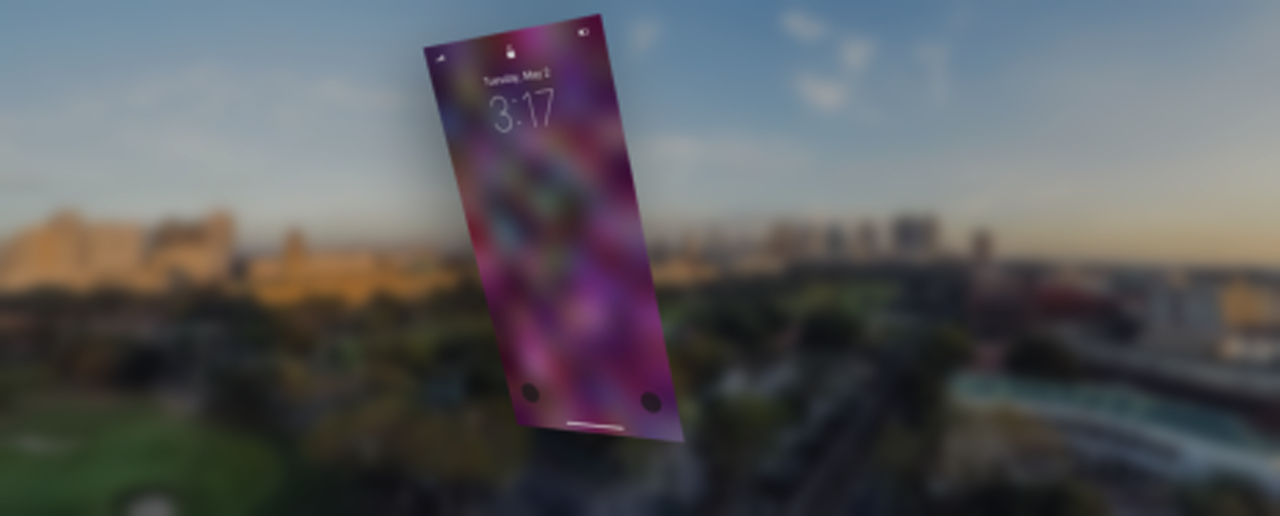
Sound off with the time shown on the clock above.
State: 3:17
